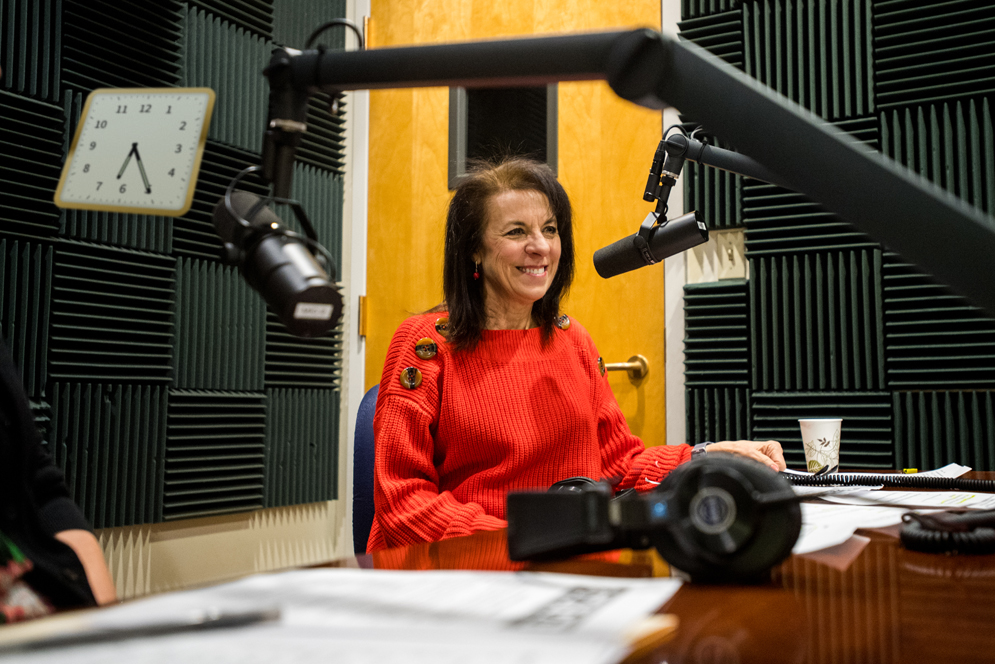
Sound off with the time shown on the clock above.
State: 6:25
